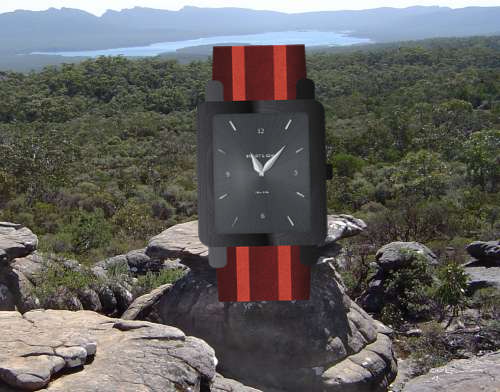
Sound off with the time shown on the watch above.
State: 11:07
